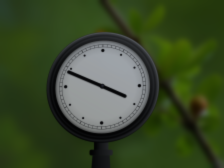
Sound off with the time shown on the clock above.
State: 3:49
